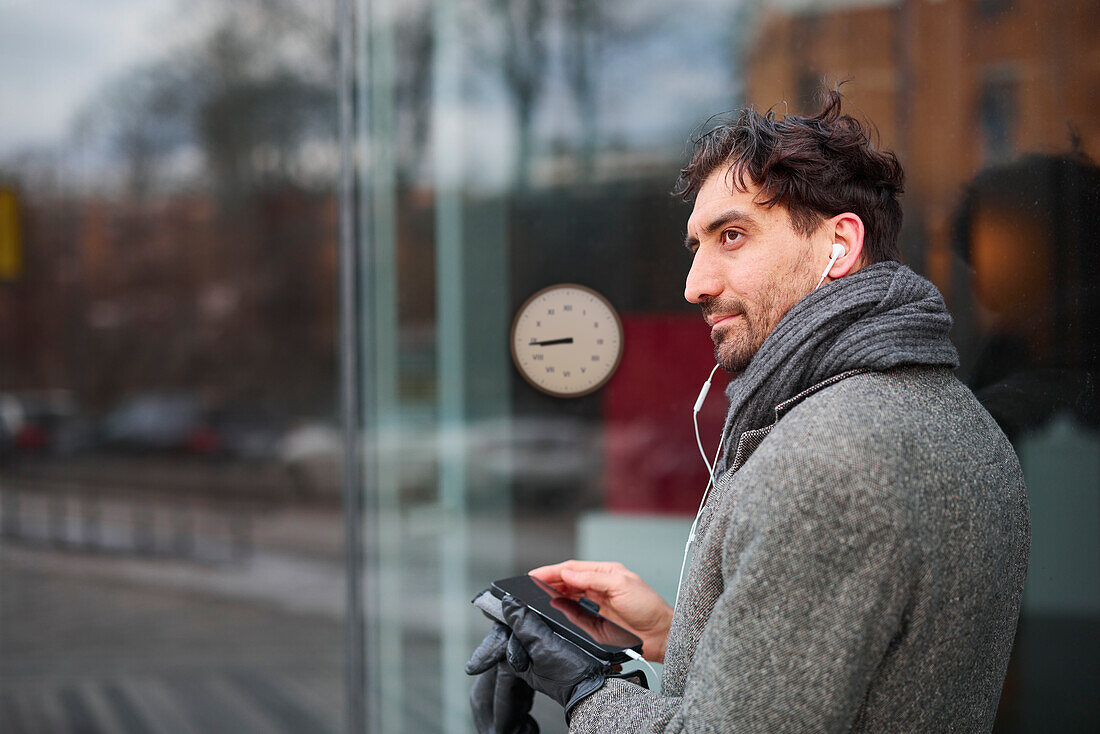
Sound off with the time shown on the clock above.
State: 8:44
